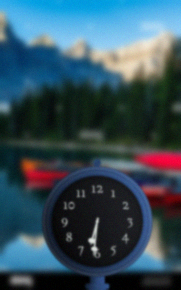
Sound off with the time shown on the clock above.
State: 6:31
